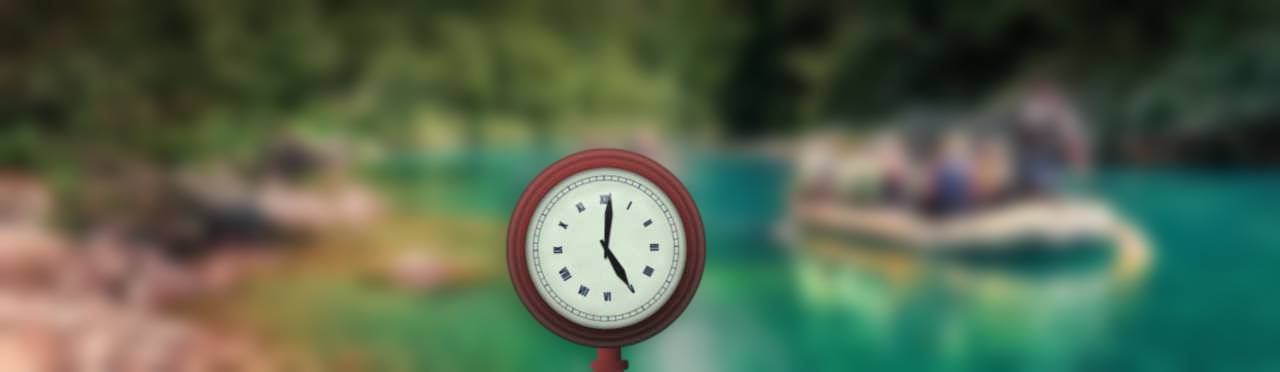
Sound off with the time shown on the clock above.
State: 5:01
